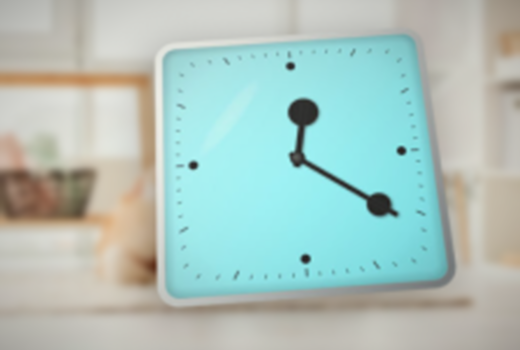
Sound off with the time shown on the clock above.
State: 12:21
